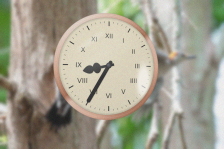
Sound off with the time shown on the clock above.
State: 8:35
